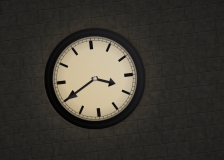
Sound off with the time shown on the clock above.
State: 3:40
